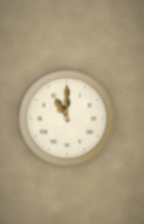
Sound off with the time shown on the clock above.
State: 11:00
